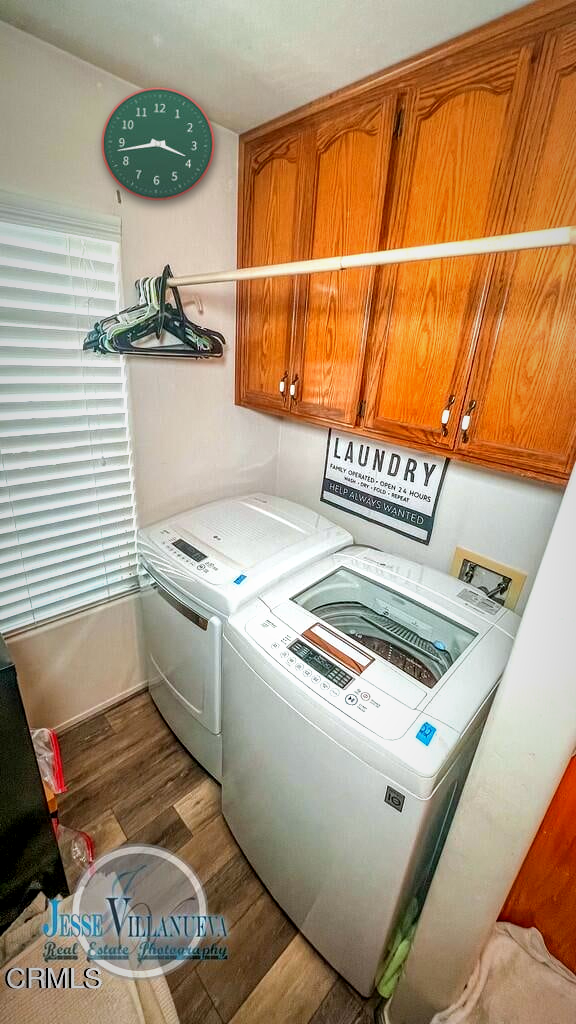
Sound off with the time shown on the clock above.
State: 3:43
